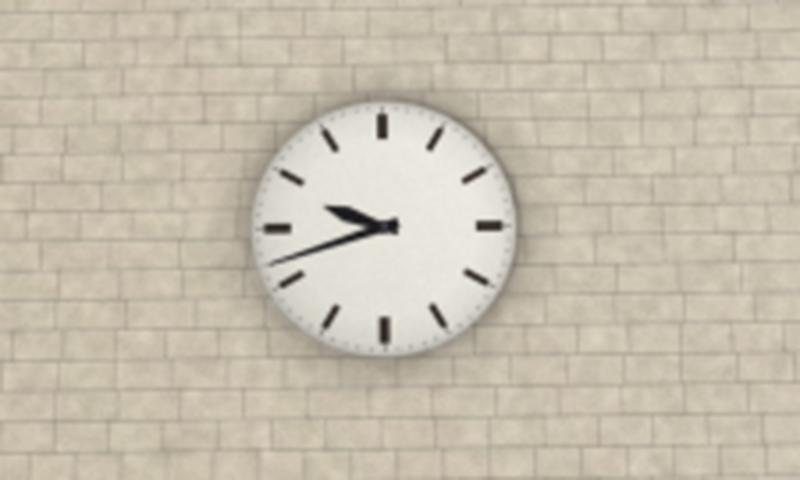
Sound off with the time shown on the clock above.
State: 9:42
